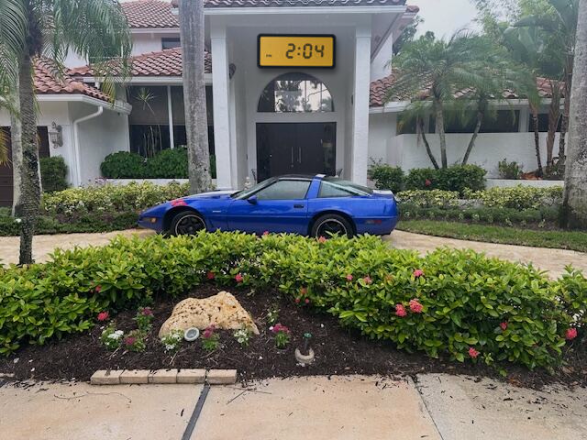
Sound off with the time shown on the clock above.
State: 2:04
